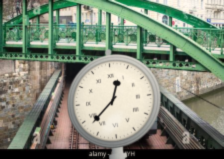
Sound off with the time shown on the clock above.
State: 12:38
